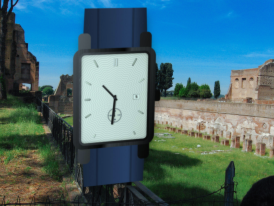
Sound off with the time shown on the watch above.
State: 10:31
